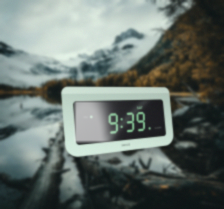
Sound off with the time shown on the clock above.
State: 9:39
